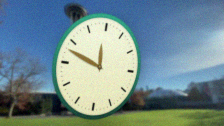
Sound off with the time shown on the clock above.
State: 11:48
